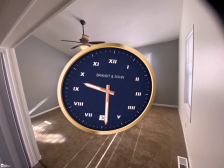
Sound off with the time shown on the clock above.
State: 9:29
